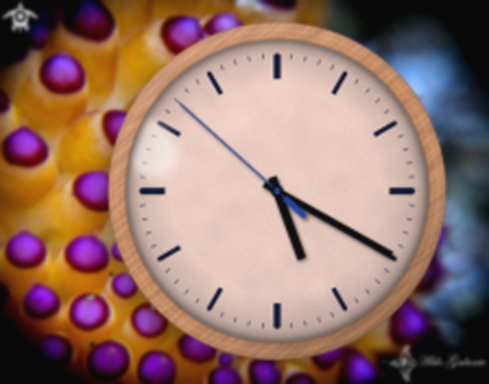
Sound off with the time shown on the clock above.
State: 5:19:52
